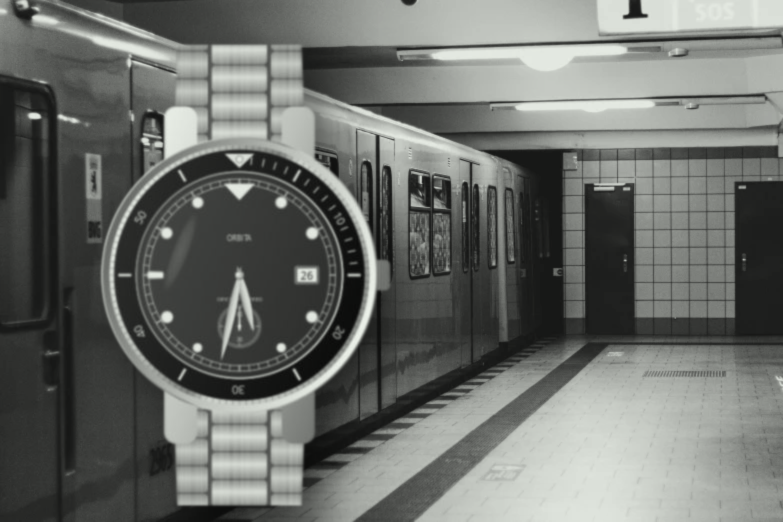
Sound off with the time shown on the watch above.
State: 5:32
